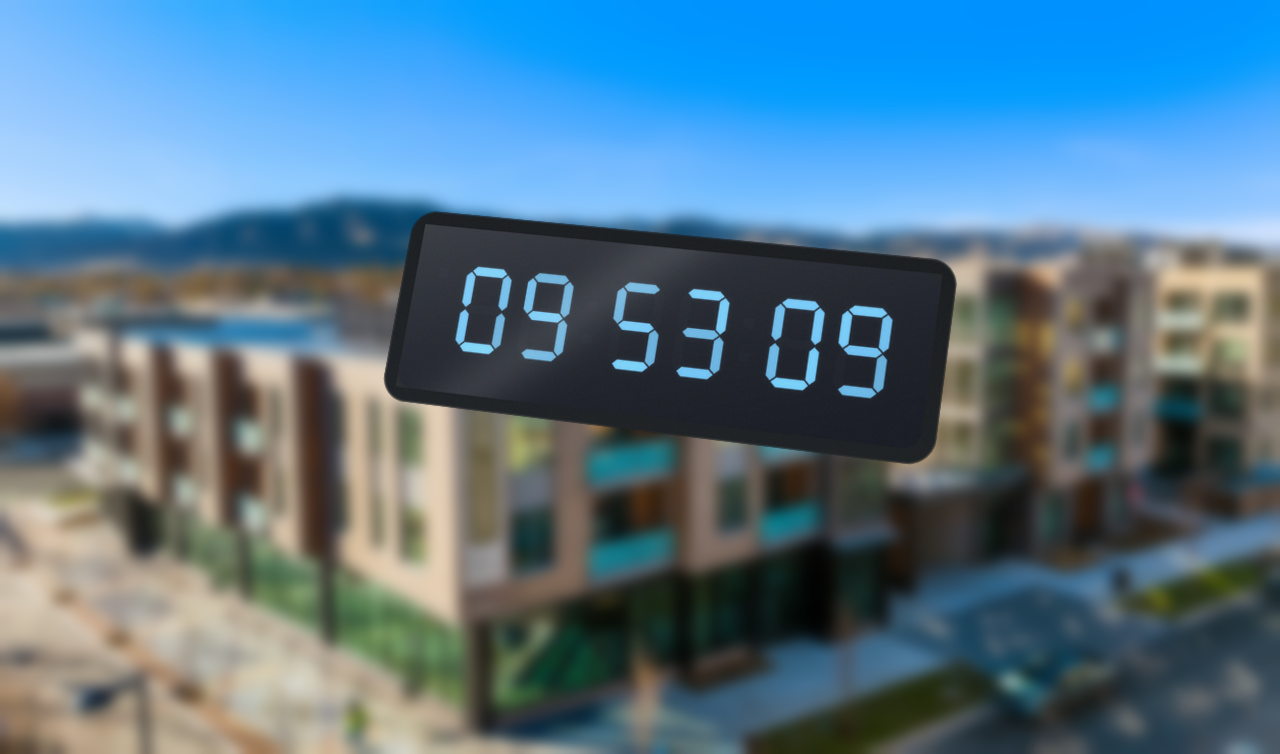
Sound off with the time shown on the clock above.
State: 9:53:09
